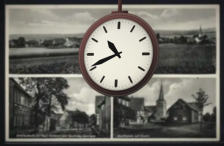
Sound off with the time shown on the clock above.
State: 10:41
